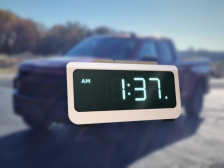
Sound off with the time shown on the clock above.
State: 1:37
